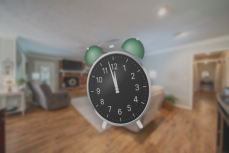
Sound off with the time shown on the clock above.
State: 11:58
